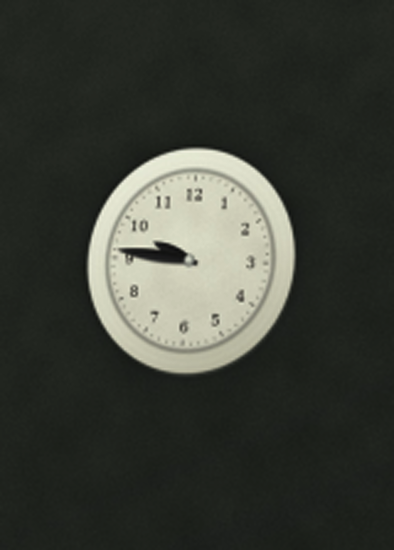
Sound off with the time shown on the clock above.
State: 9:46
